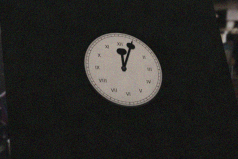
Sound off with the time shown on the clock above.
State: 12:04
